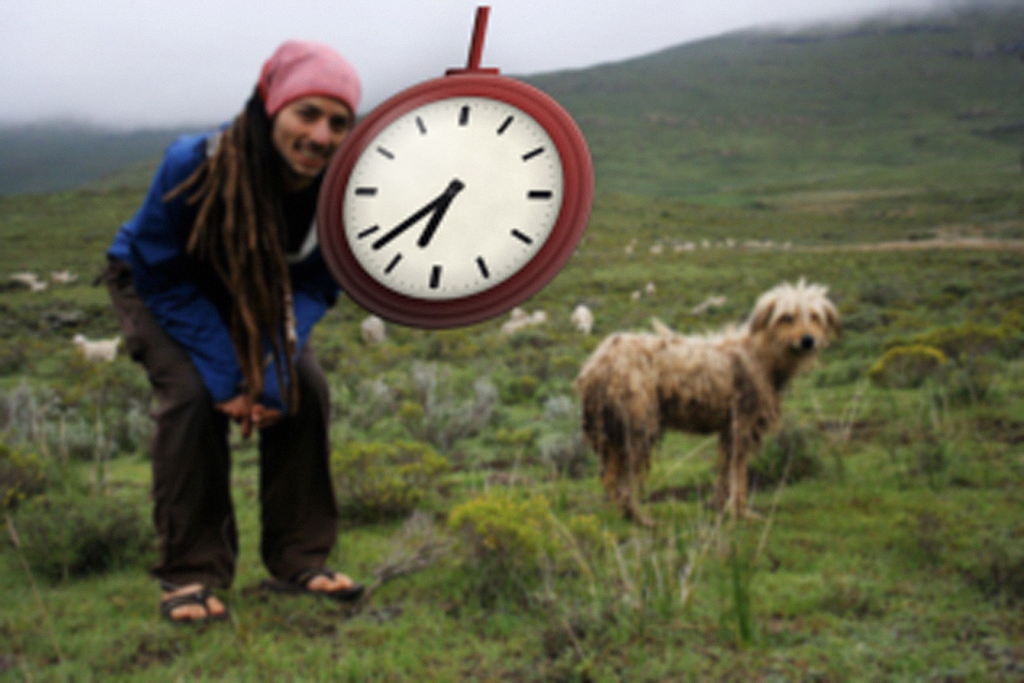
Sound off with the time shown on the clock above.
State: 6:38
